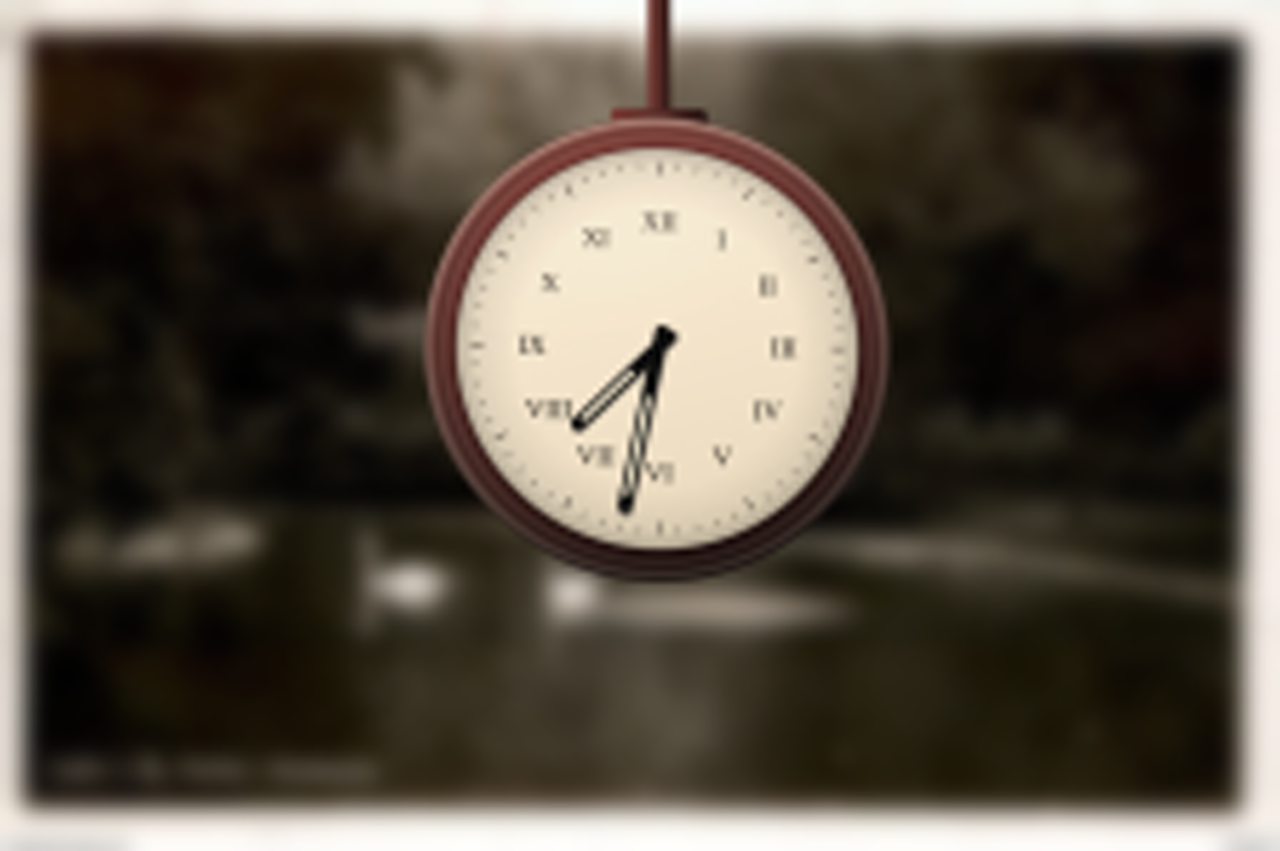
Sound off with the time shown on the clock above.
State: 7:32
